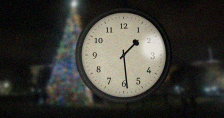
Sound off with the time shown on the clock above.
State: 1:29
